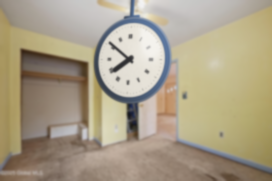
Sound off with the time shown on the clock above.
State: 7:51
